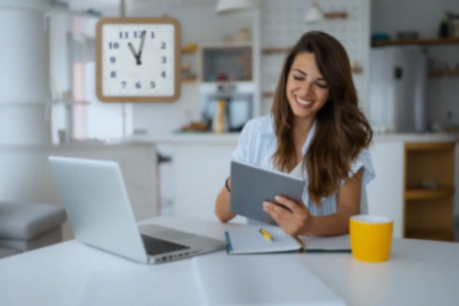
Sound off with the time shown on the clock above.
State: 11:02
